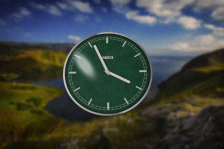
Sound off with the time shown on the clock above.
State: 3:56
